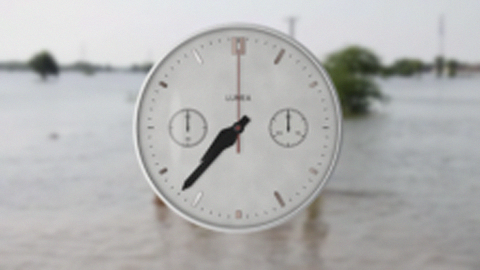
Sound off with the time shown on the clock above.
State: 7:37
